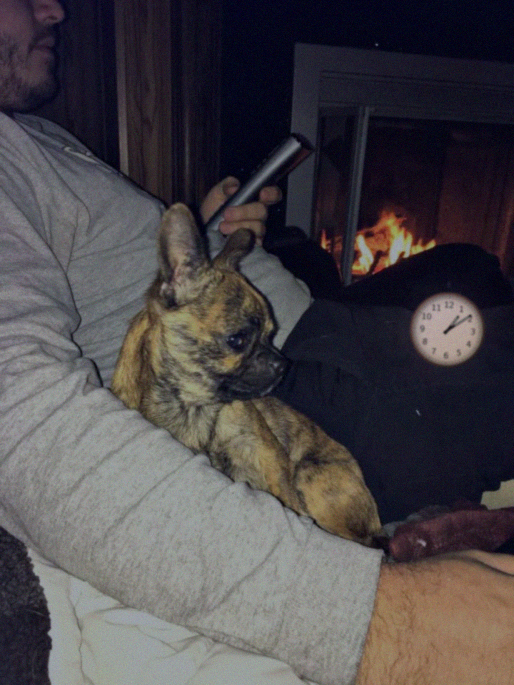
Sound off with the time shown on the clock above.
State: 1:09
